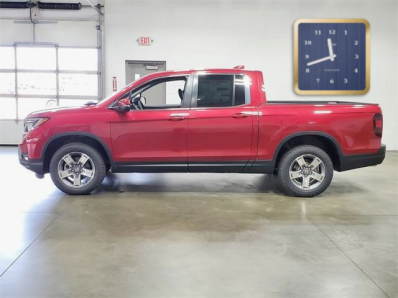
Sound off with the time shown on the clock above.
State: 11:42
